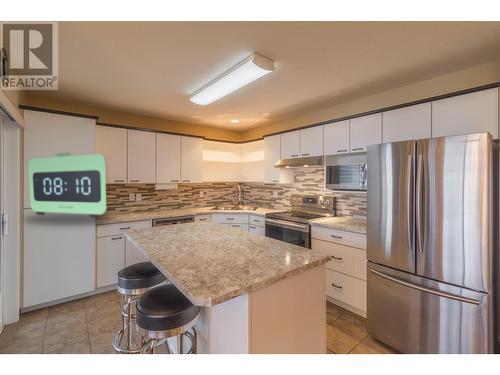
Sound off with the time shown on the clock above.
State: 8:10
